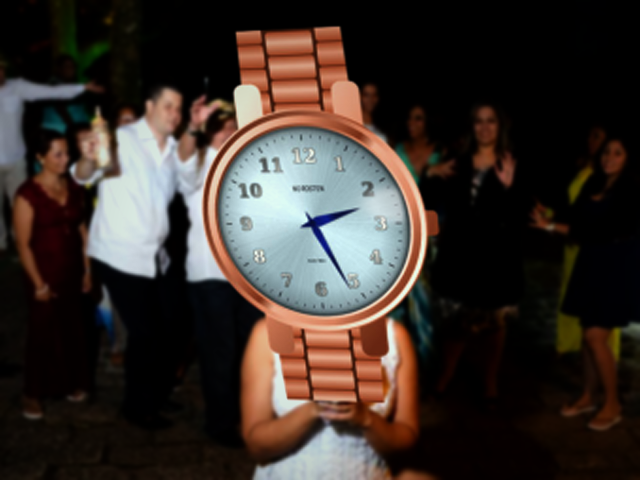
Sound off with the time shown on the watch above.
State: 2:26
